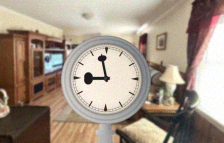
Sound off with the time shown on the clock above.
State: 8:58
